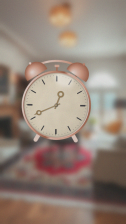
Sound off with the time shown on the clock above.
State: 12:41
